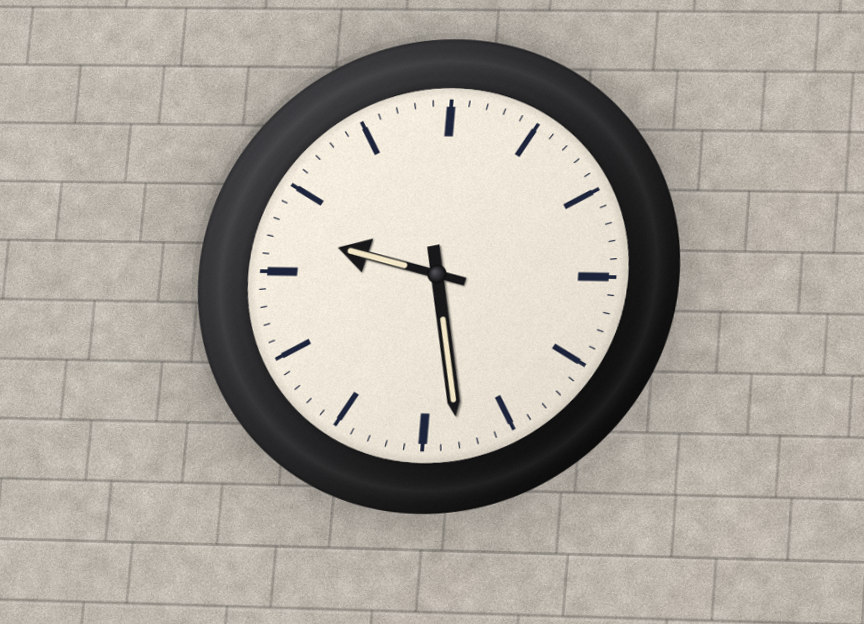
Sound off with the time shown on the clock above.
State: 9:28
